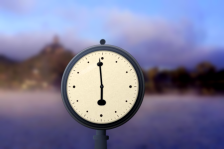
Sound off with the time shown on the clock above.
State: 5:59
